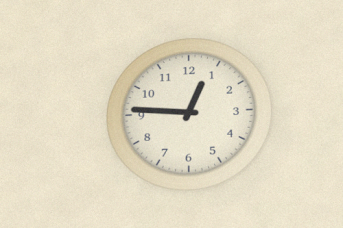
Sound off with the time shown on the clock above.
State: 12:46
